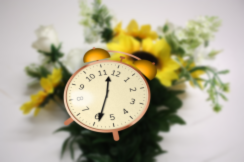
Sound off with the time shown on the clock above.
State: 11:29
